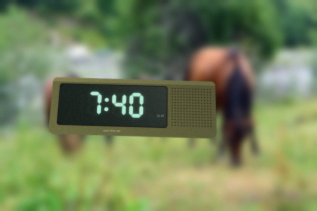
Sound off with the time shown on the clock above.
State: 7:40
